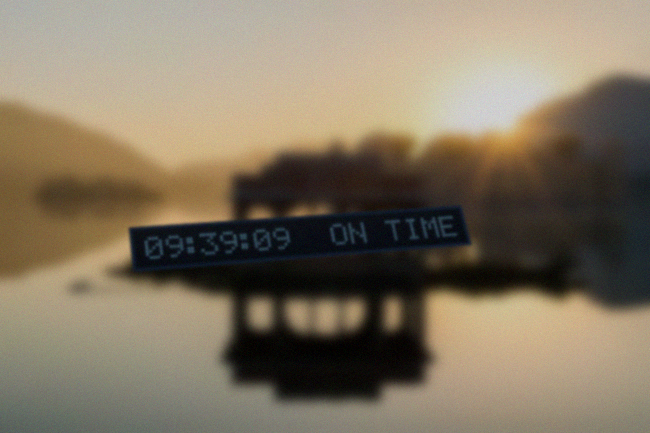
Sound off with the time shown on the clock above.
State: 9:39:09
